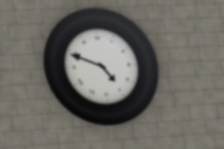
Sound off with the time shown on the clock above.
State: 4:49
